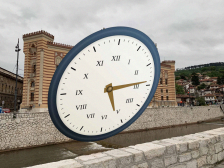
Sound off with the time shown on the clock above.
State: 5:14
